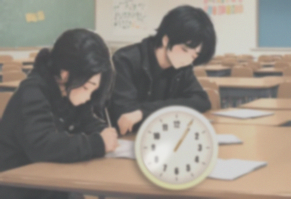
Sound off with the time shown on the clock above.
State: 1:05
